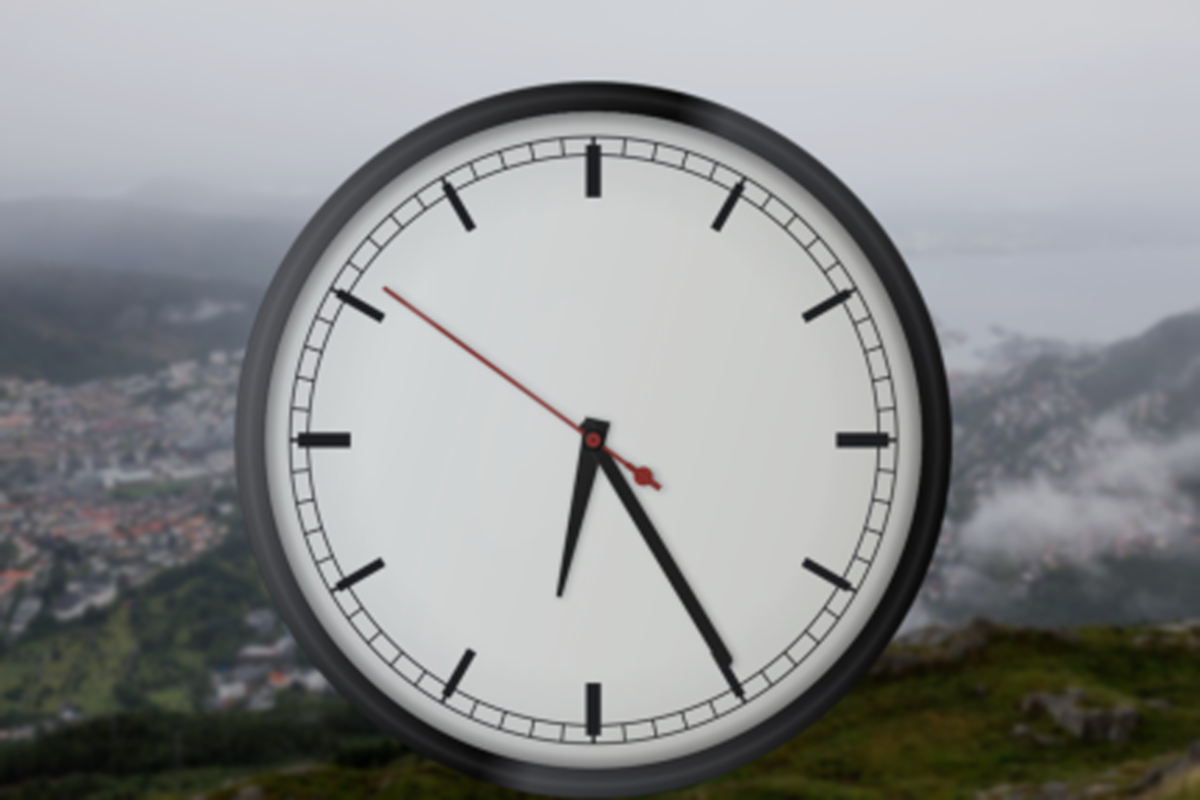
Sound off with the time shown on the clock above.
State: 6:24:51
